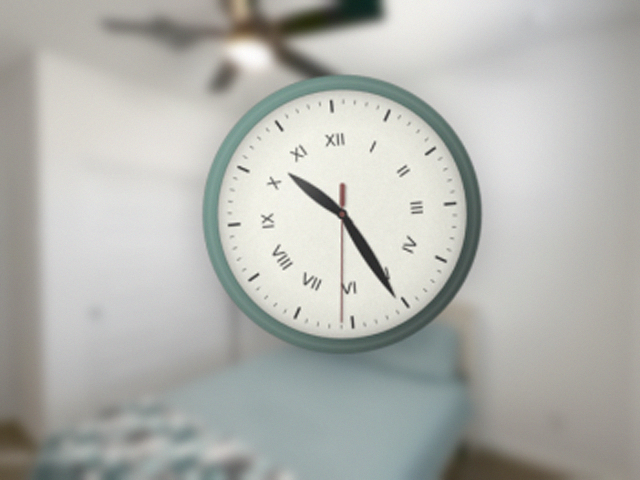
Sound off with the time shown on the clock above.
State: 10:25:31
